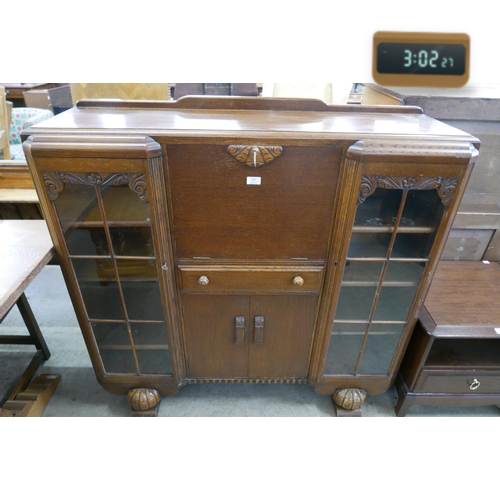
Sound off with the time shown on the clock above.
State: 3:02
